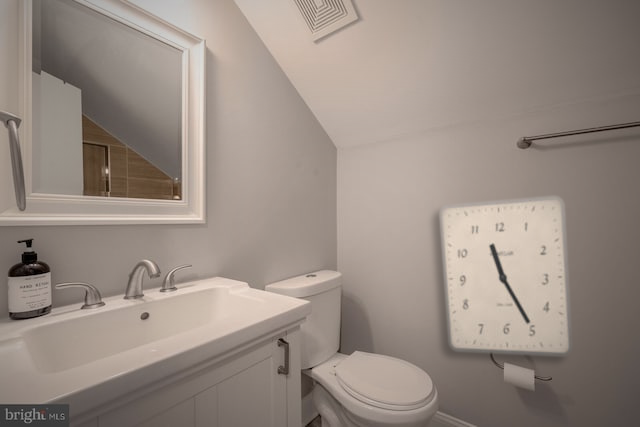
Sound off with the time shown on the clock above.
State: 11:25
